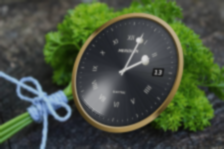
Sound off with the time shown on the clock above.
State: 2:03
